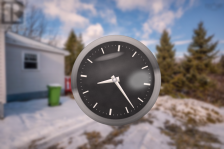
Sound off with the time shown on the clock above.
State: 8:23
